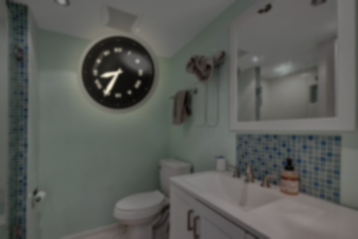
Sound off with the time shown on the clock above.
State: 8:35
